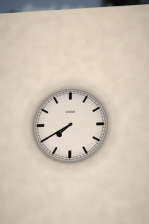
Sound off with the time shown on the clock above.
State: 7:40
